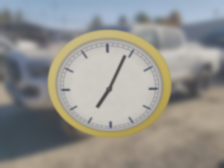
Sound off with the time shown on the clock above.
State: 7:04
